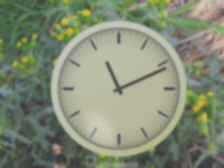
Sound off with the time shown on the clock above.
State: 11:11
